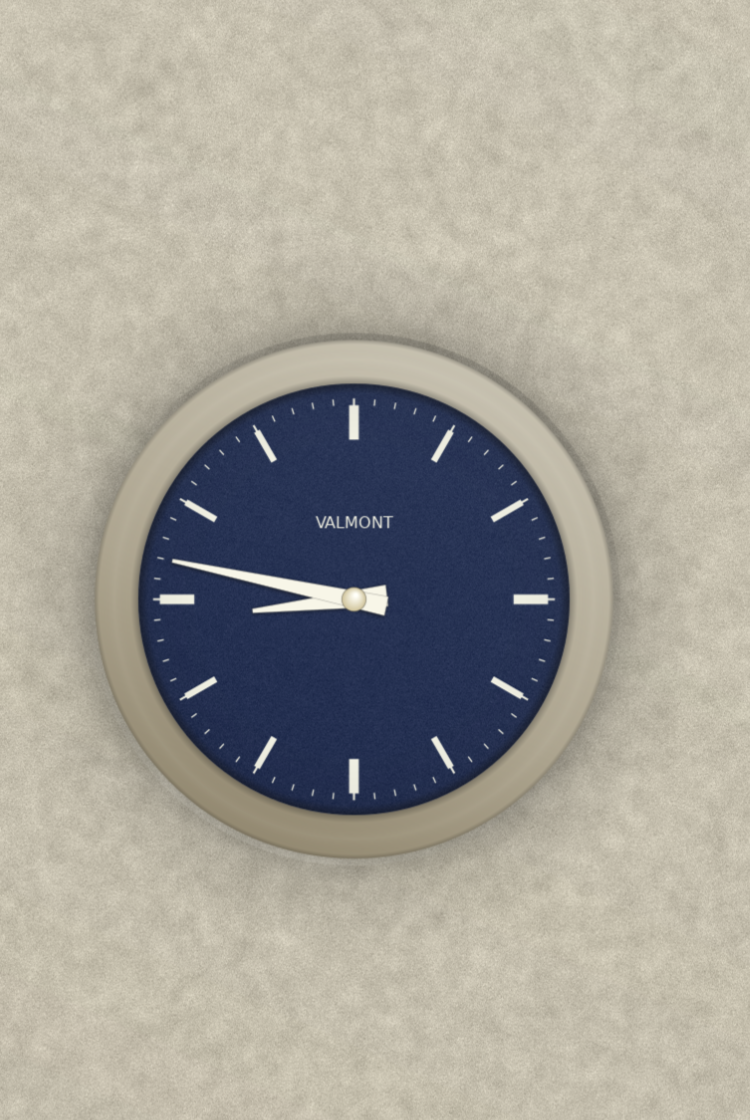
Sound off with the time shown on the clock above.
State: 8:47
